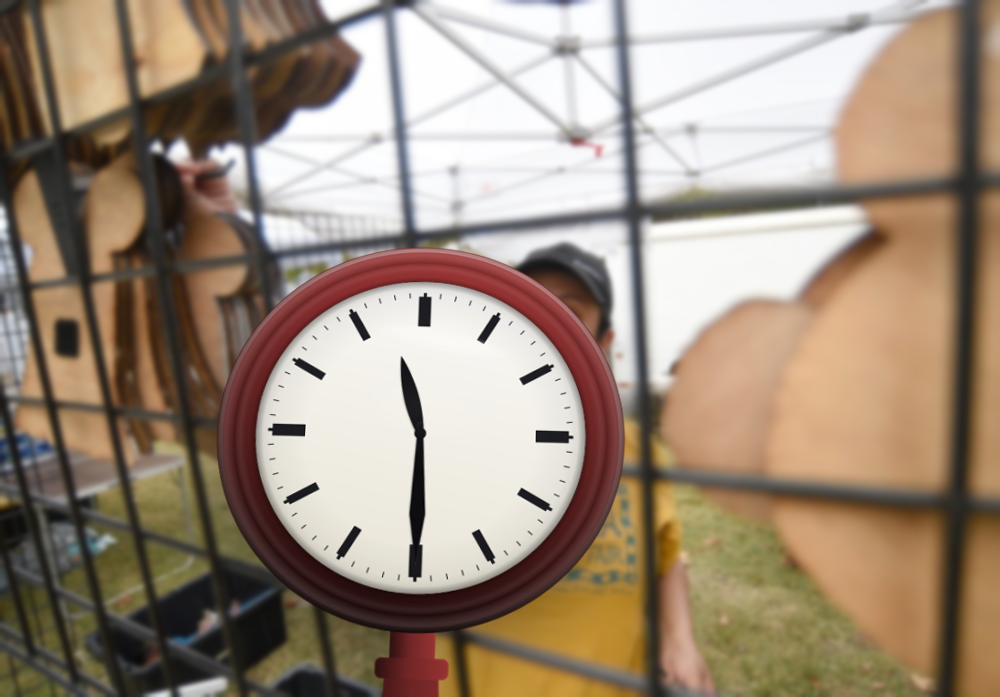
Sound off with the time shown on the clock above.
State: 11:30
